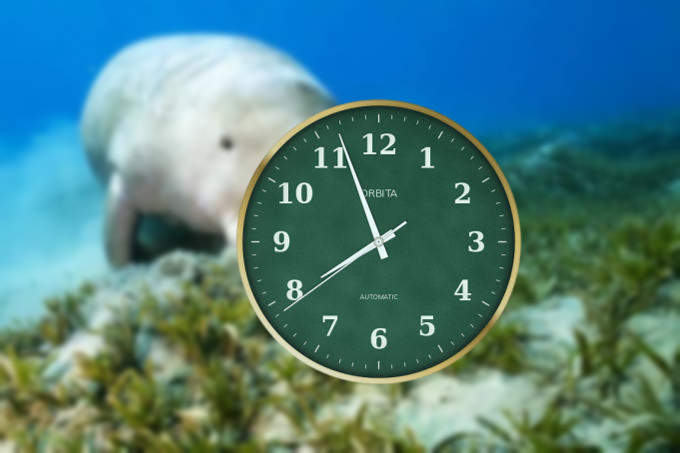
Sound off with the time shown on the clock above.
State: 7:56:39
